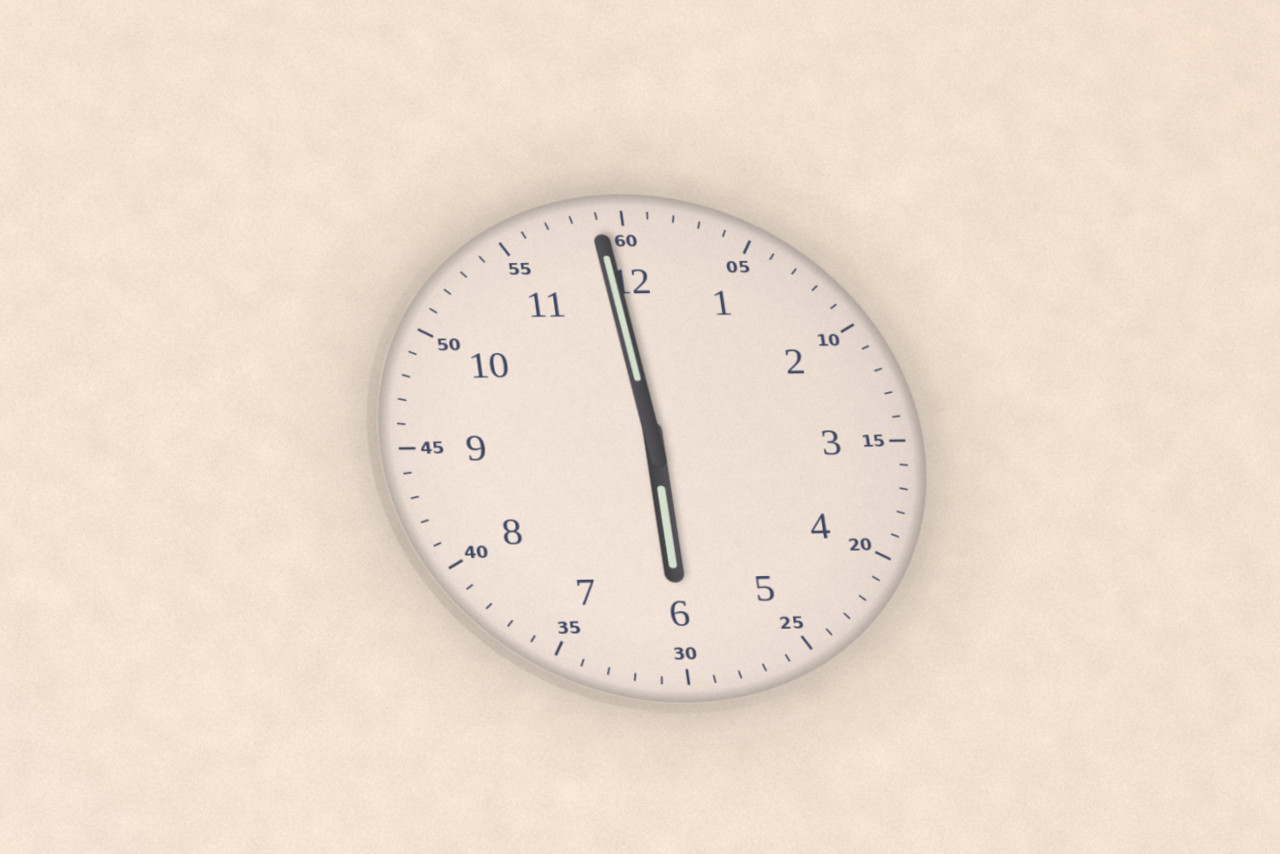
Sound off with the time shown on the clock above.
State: 5:59
